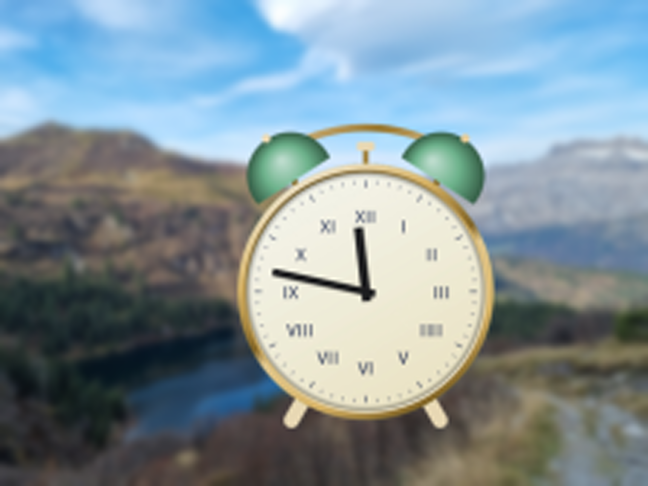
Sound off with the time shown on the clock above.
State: 11:47
